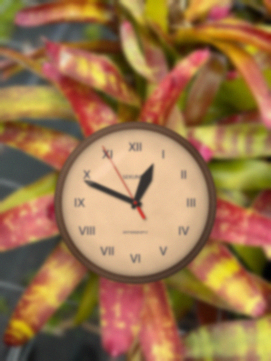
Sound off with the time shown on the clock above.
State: 12:48:55
